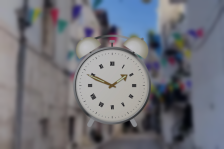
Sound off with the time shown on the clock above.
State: 1:49
